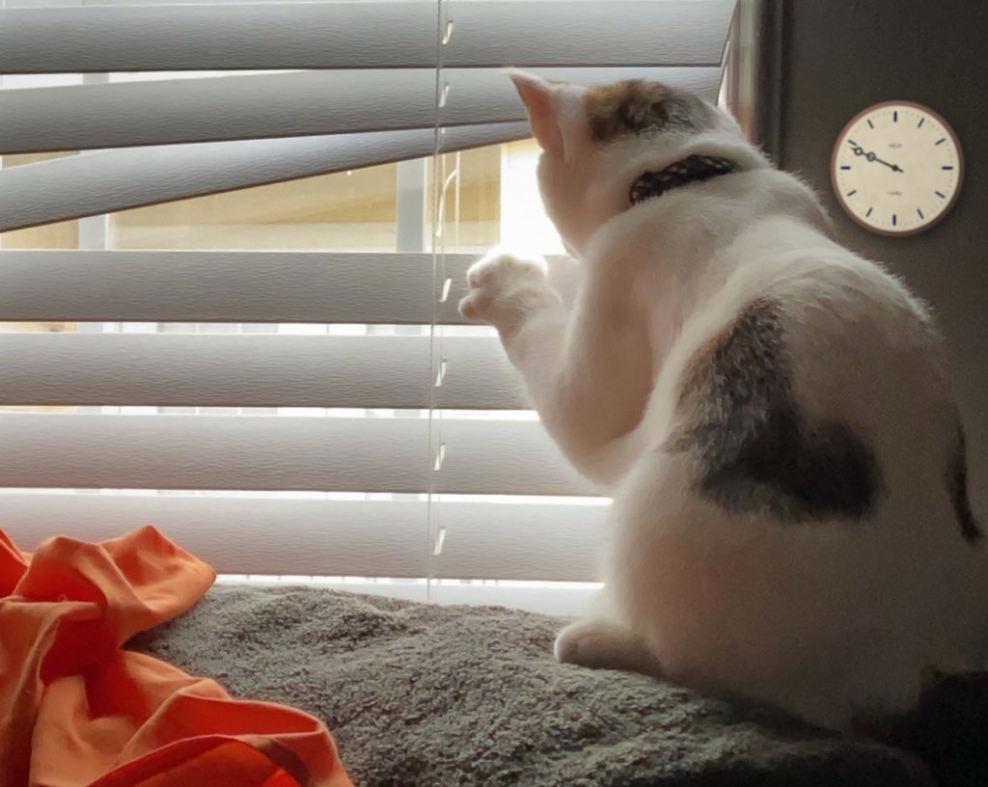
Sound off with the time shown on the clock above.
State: 9:49
